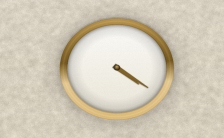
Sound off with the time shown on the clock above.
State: 4:21
